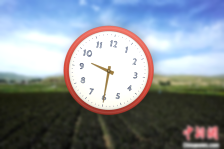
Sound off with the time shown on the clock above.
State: 9:30
